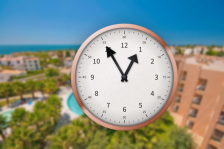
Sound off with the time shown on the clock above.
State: 12:55
